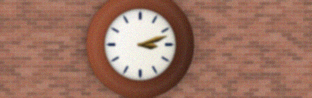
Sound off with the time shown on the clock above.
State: 3:12
